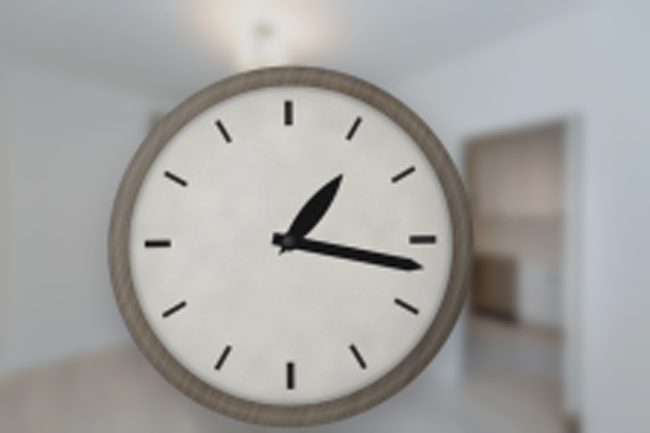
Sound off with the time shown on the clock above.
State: 1:17
